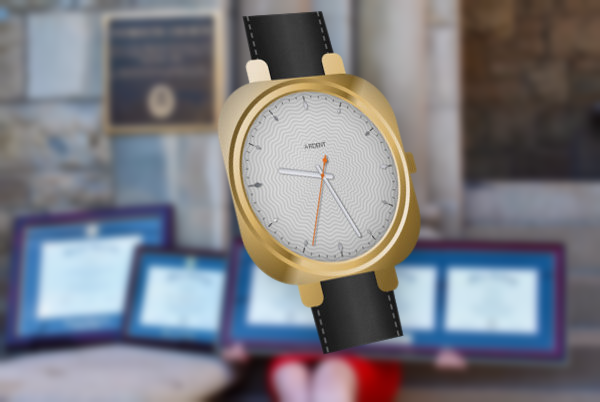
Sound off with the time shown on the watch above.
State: 9:26:34
